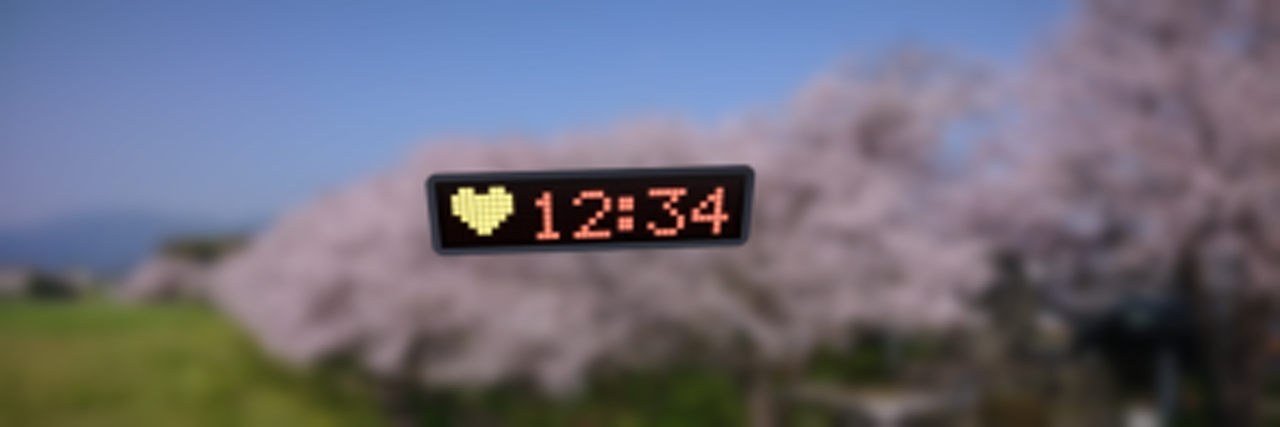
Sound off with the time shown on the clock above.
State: 12:34
